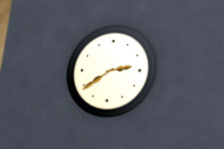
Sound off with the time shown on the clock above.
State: 2:39
